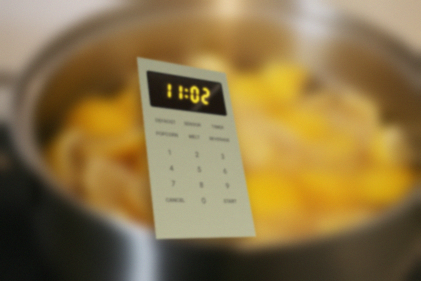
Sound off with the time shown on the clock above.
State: 11:02
